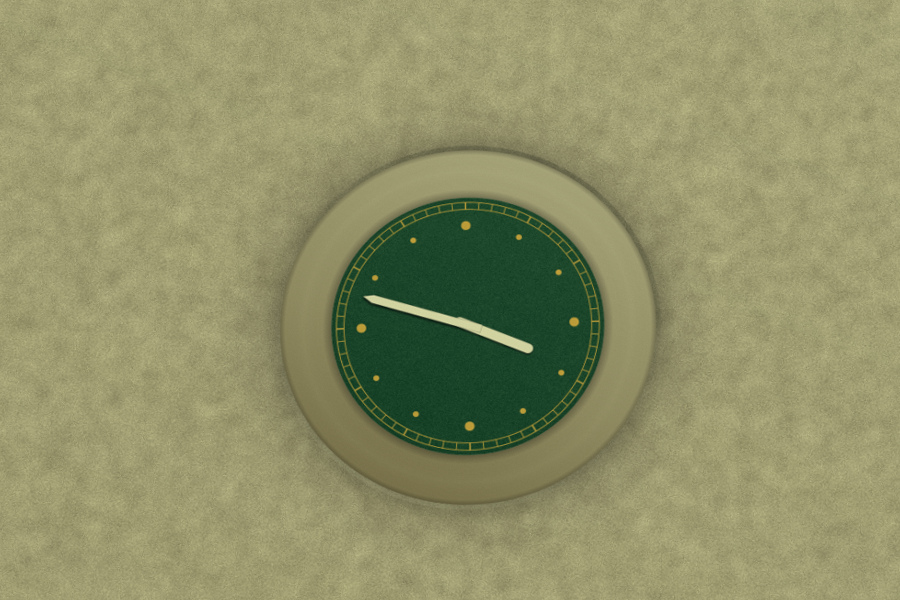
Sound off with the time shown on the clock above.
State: 3:48
